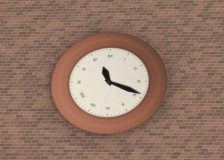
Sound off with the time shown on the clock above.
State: 11:19
